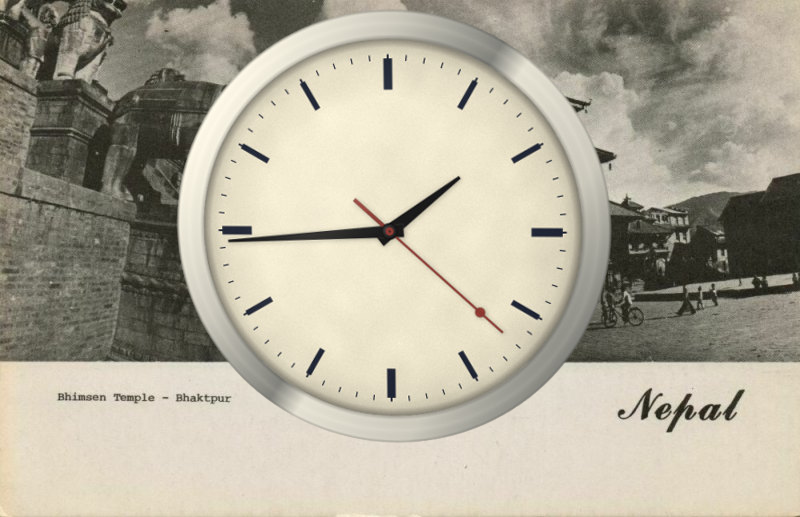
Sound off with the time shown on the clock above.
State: 1:44:22
